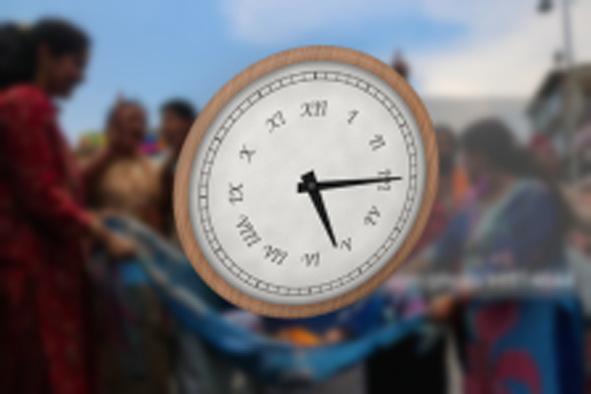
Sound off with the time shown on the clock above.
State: 5:15
